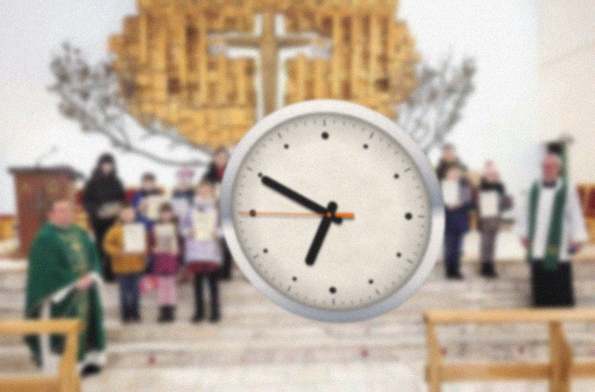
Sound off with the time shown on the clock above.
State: 6:49:45
